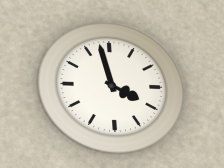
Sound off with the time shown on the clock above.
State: 3:58
